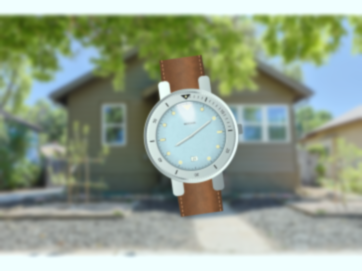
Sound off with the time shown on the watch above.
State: 8:10
